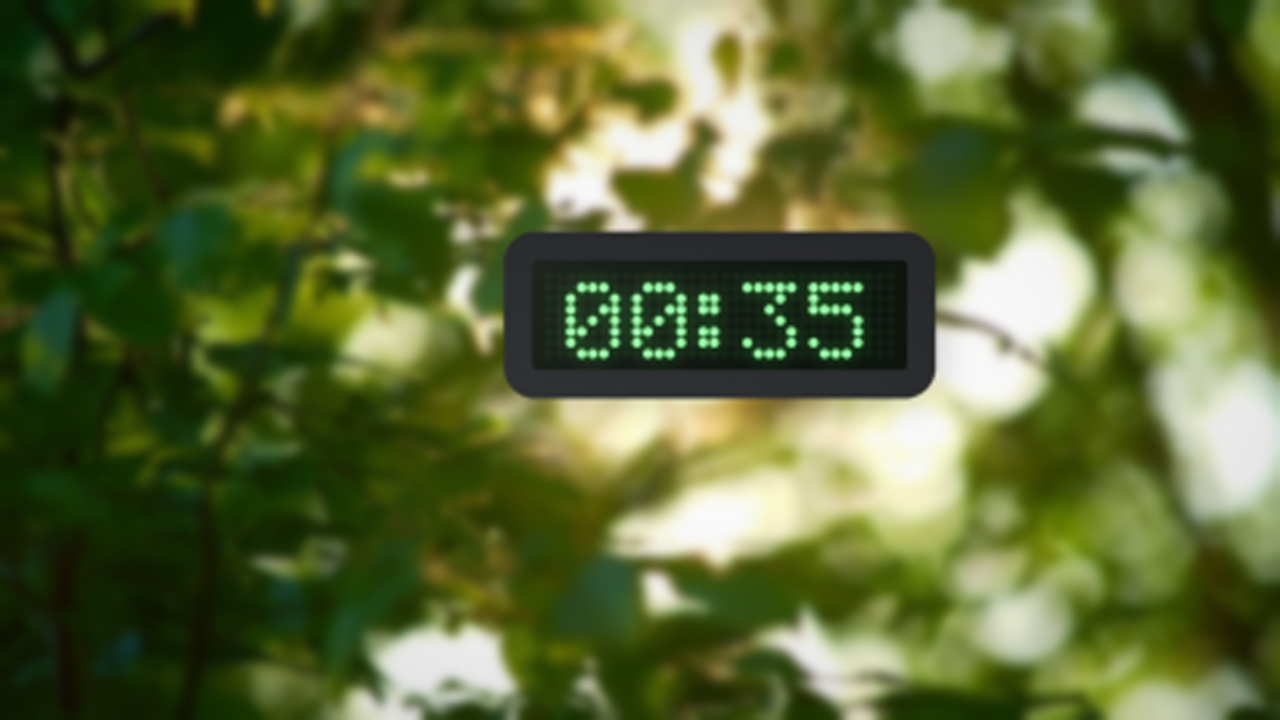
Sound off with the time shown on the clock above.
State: 0:35
